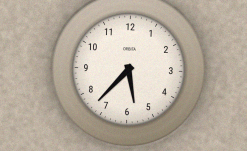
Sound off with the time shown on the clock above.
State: 5:37
